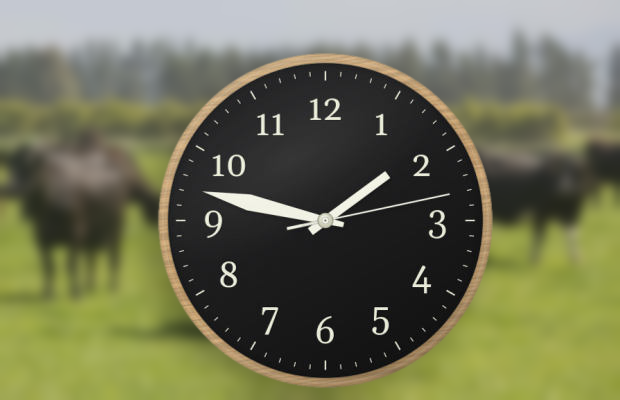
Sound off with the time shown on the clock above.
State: 1:47:13
